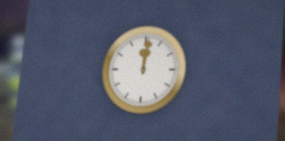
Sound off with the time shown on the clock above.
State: 12:01
